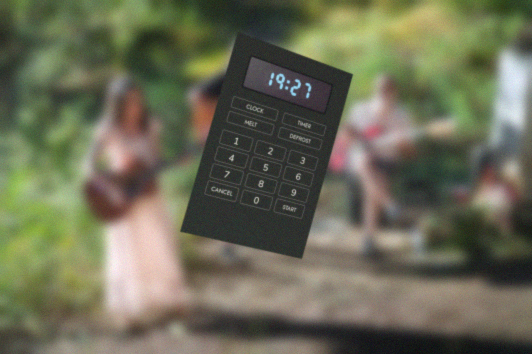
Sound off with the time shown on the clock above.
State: 19:27
